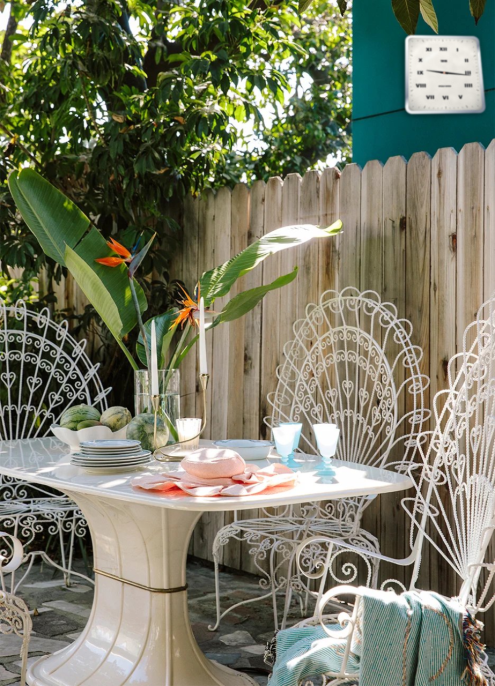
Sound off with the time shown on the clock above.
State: 9:16
